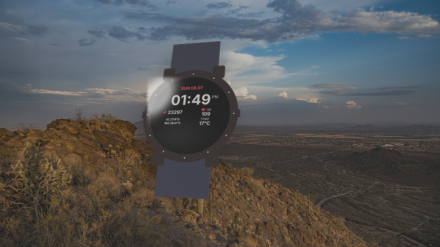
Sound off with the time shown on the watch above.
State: 1:49
